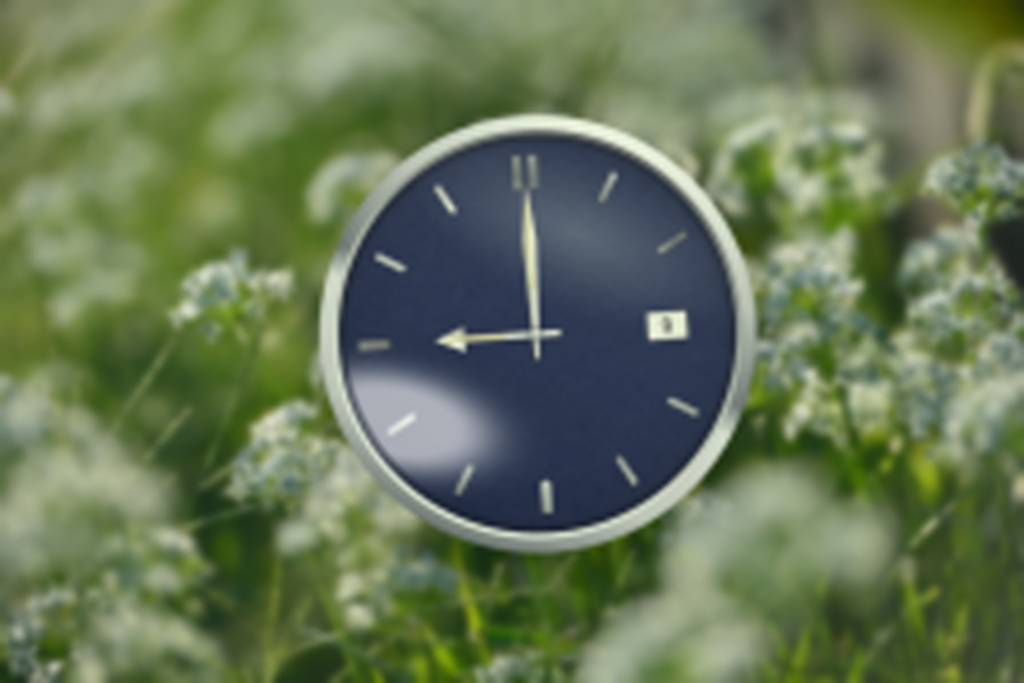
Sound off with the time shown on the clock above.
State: 9:00
